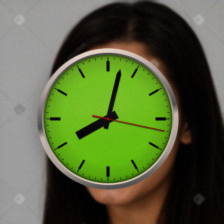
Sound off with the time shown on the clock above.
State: 8:02:17
